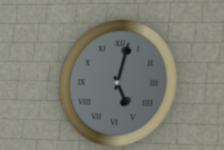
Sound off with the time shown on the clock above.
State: 5:02
